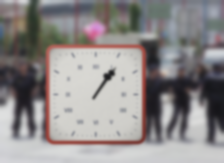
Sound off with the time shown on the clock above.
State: 1:06
